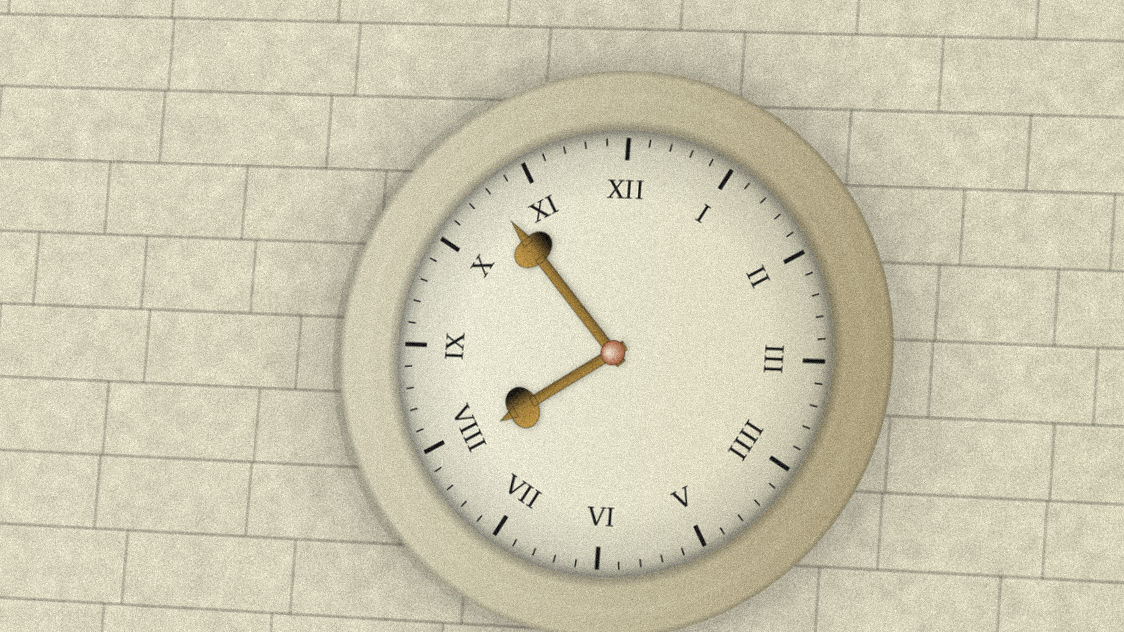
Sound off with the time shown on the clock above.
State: 7:53
